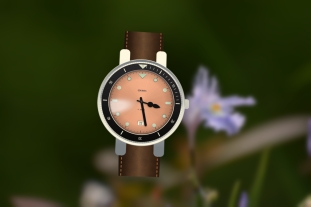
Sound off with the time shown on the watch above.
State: 3:28
